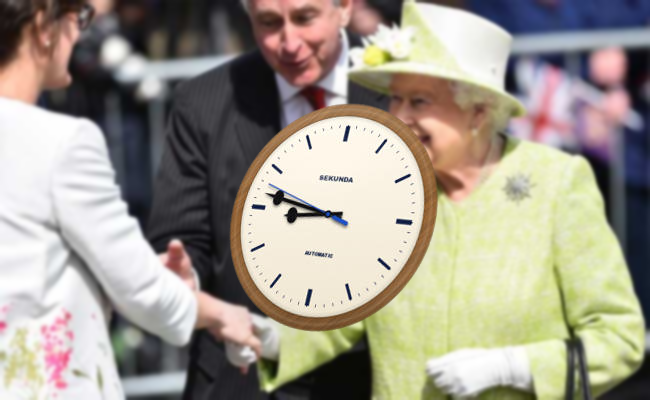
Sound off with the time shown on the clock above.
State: 8:46:48
